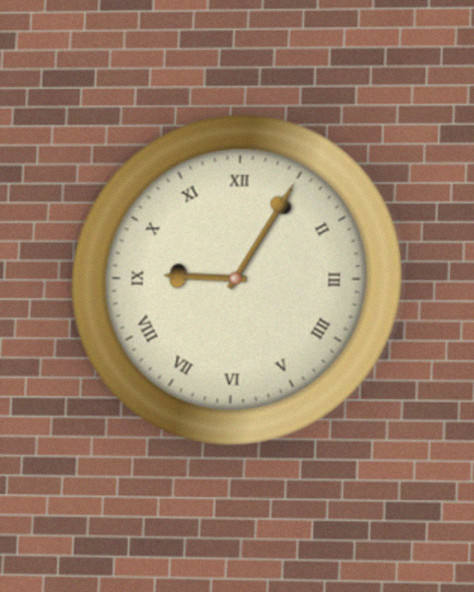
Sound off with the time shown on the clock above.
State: 9:05
